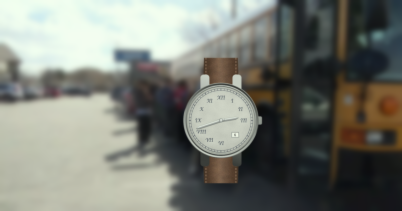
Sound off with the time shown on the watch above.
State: 2:42
